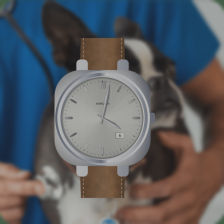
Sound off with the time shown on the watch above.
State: 4:02
